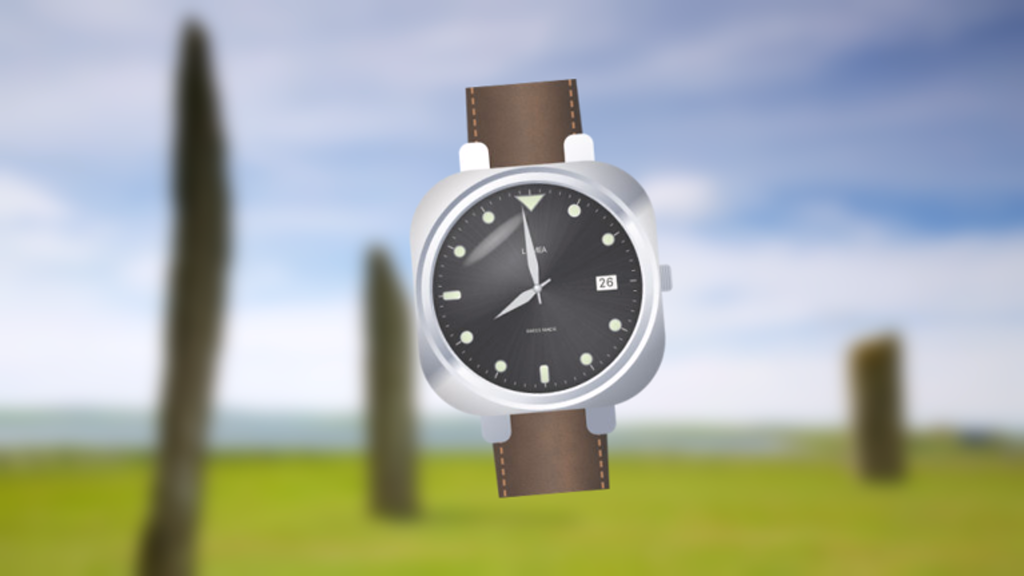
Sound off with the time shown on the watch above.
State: 7:59
